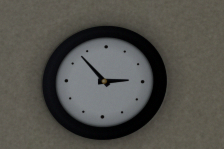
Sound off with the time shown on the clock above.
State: 2:53
